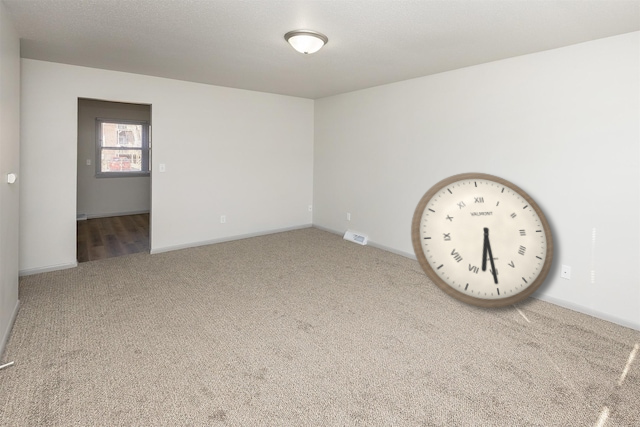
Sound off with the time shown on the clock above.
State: 6:30
